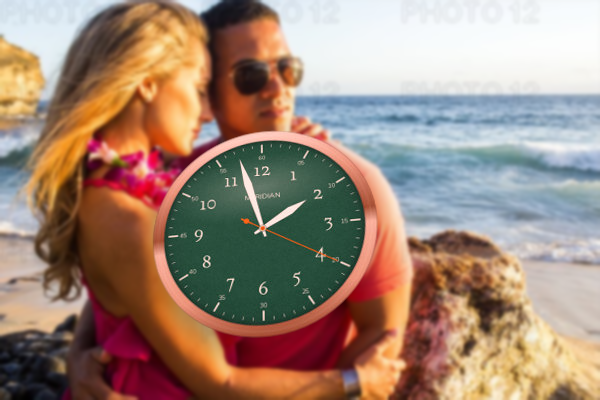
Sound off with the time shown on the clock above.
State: 1:57:20
